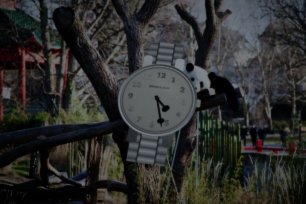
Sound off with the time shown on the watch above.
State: 4:27
